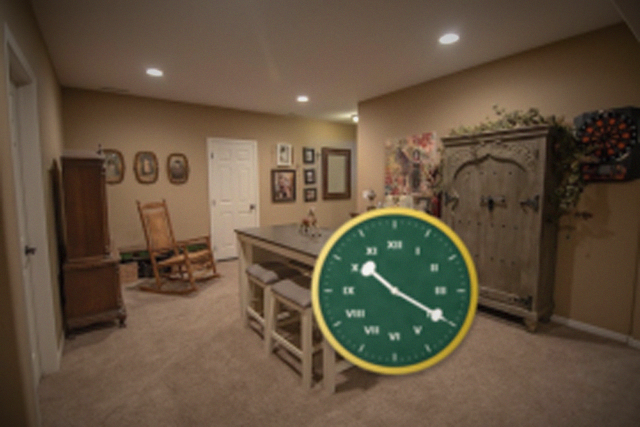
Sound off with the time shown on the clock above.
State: 10:20
